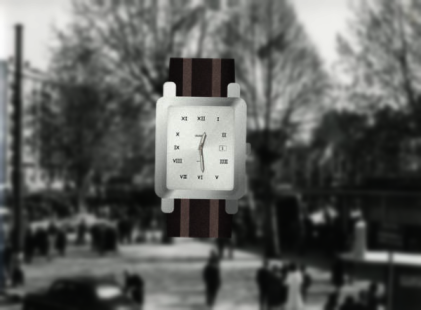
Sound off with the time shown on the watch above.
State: 12:29
